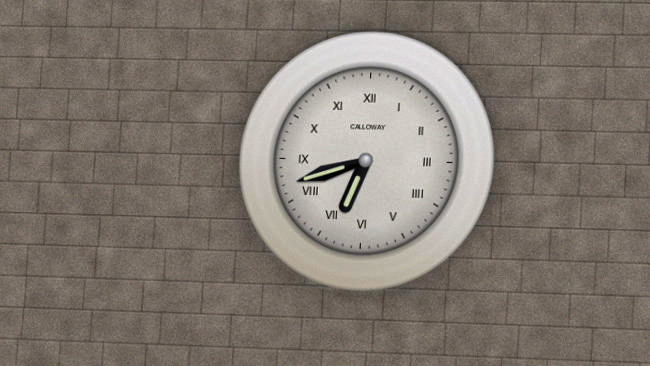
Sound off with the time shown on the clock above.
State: 6:42
